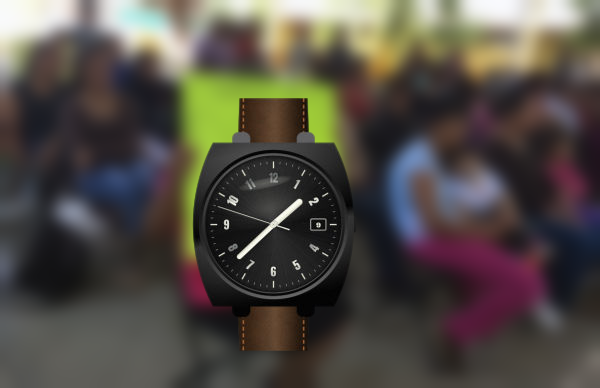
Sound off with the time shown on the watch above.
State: 1:37:48
